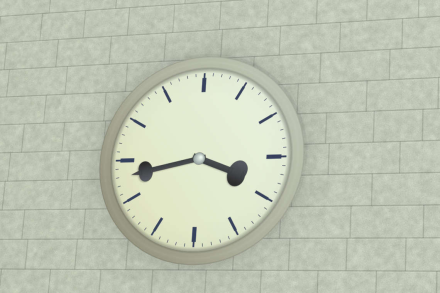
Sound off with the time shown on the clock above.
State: 3:43
